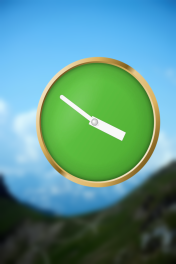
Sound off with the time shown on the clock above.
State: 3:51
